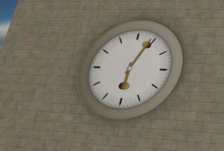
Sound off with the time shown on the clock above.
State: 6:04
